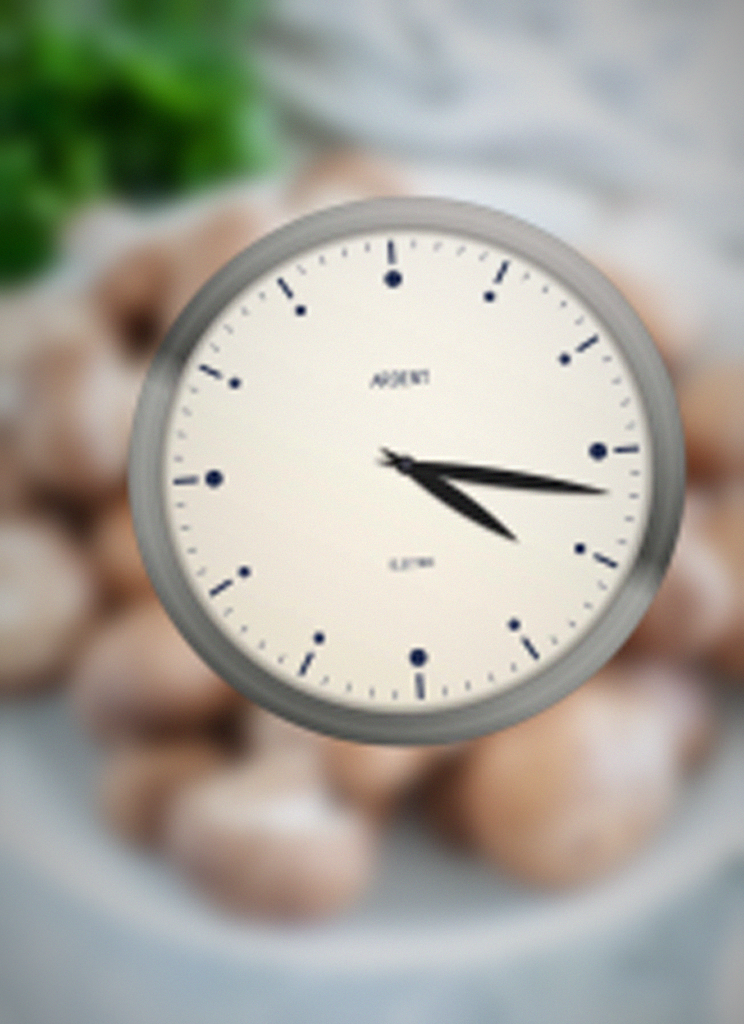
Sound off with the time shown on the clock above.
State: 4:17
